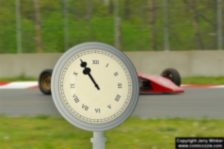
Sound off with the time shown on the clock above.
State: 10:55
